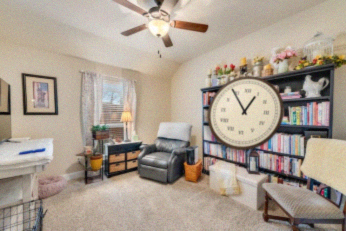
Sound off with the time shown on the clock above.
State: 12:54
